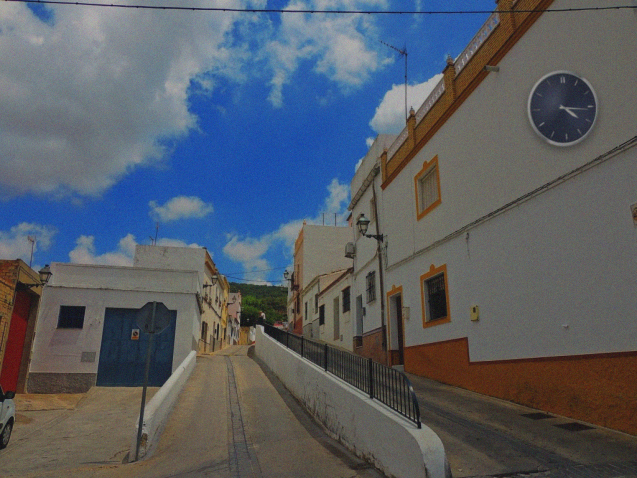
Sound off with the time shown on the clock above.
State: 4:16
